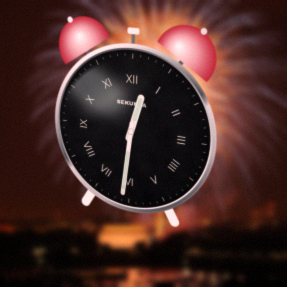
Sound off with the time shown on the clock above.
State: 12:31
